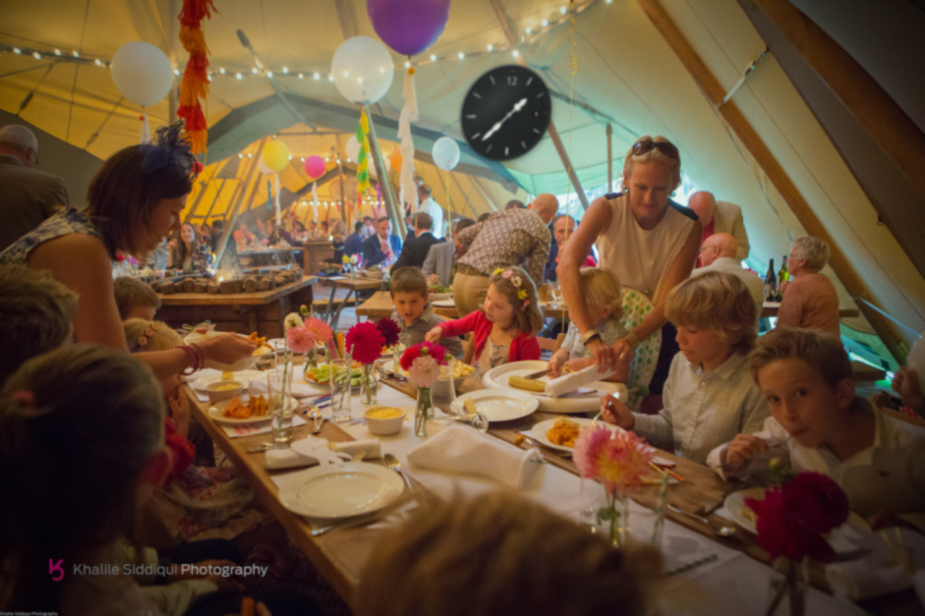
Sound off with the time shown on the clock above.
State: 1:38
